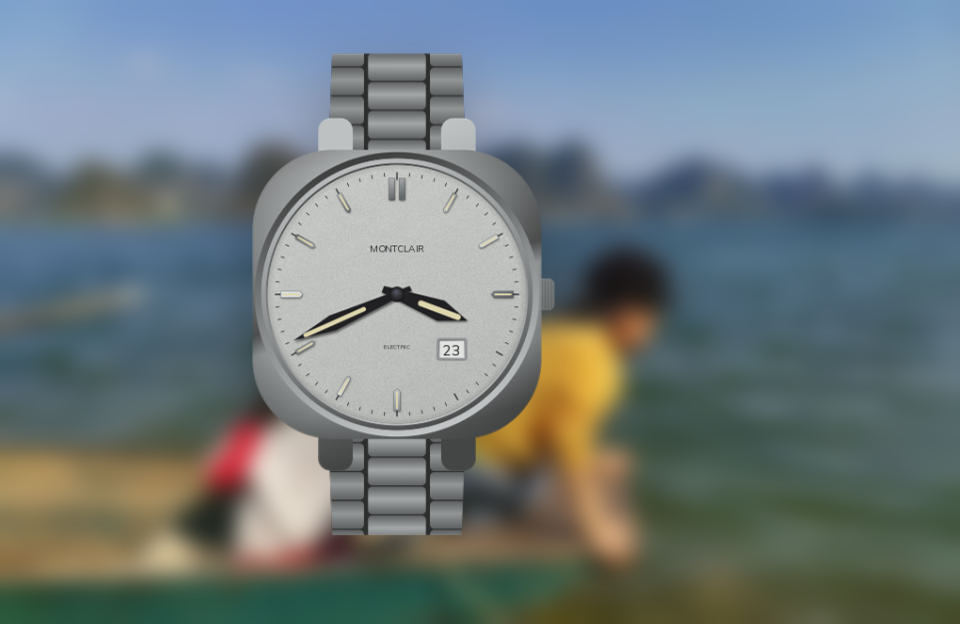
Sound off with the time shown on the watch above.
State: 3:41
